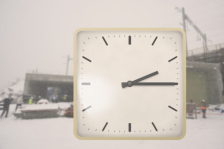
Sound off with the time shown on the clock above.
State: 2:15
